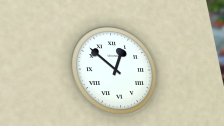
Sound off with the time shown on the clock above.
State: 12:52
